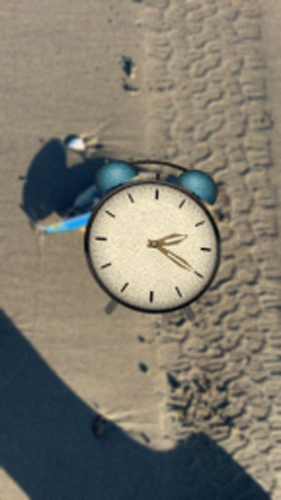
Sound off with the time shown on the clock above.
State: 2:20
